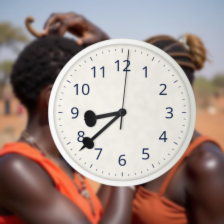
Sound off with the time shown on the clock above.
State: 8:38:01
